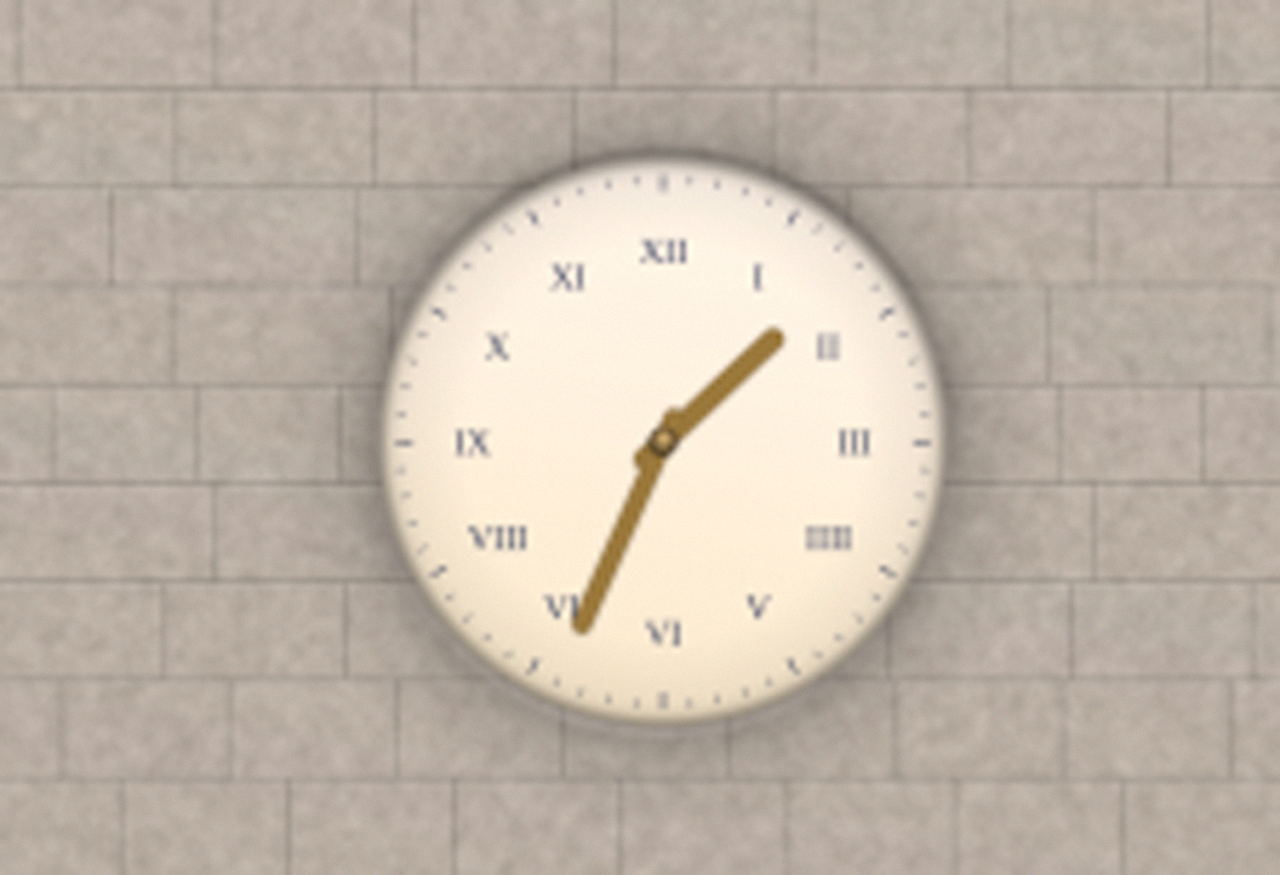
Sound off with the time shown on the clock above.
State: 1:34
